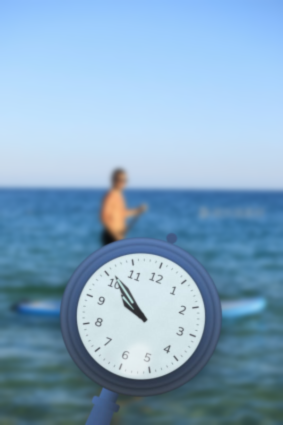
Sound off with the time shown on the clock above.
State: 9:51
